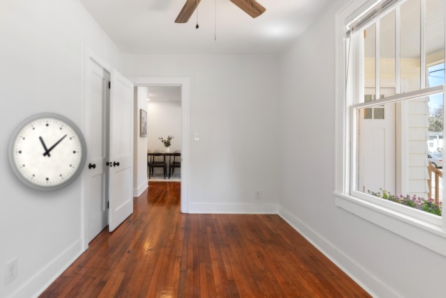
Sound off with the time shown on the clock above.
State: 11:08
